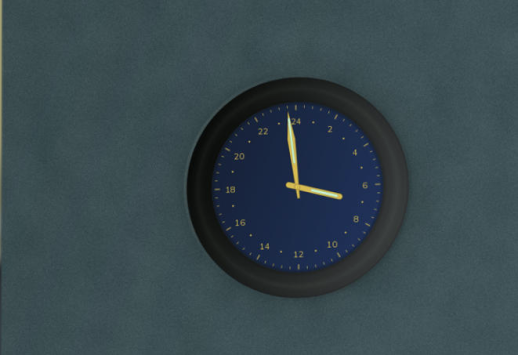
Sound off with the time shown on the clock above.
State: 6:59
